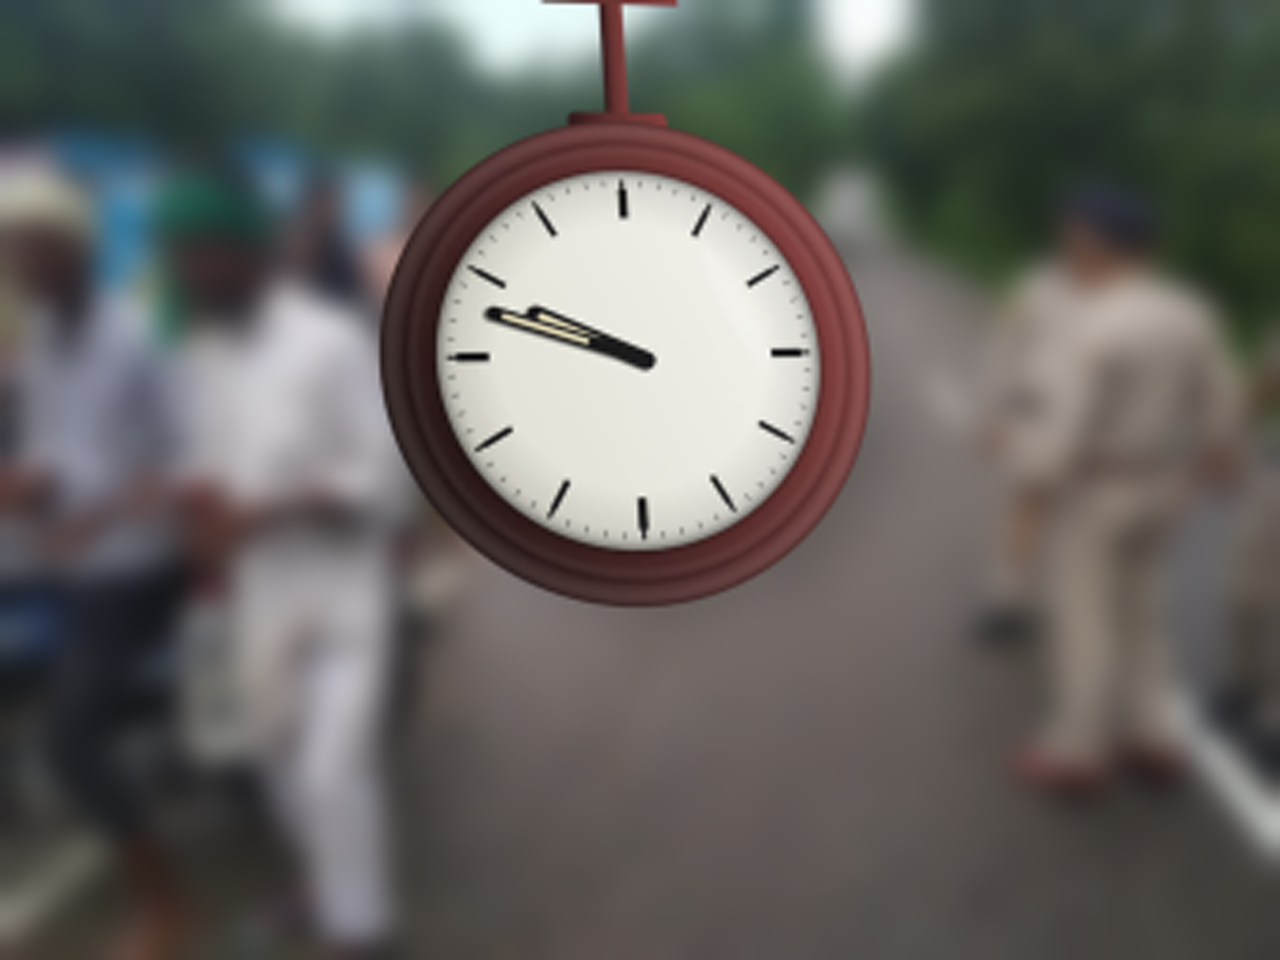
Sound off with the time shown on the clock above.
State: 9:48
